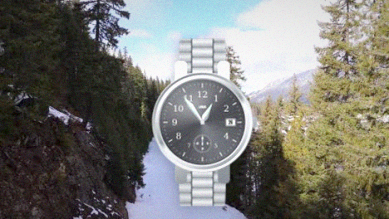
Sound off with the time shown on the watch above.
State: 12:54
